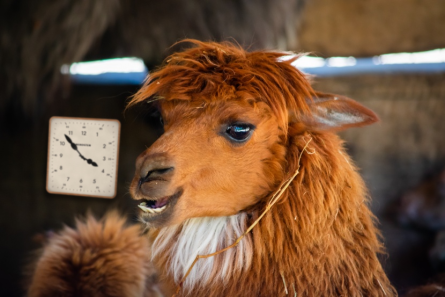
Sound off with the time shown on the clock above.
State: 3:53
